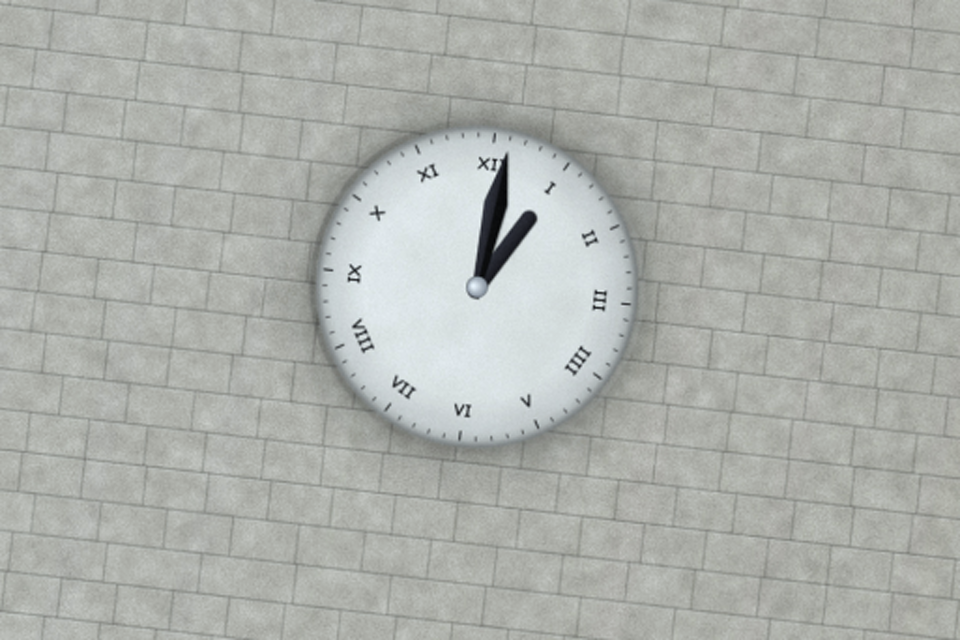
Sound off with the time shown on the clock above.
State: 1:01
